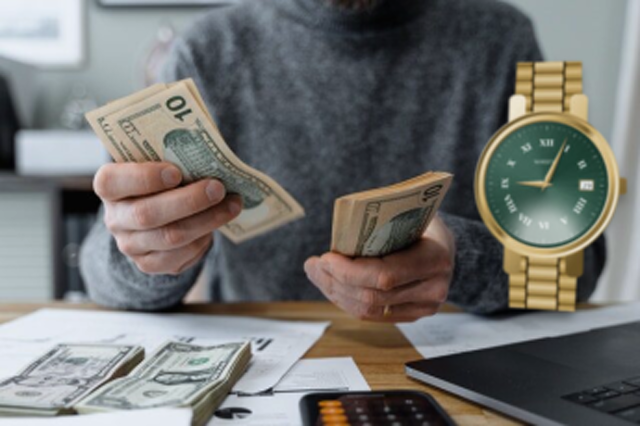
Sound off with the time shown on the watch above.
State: 9:04
